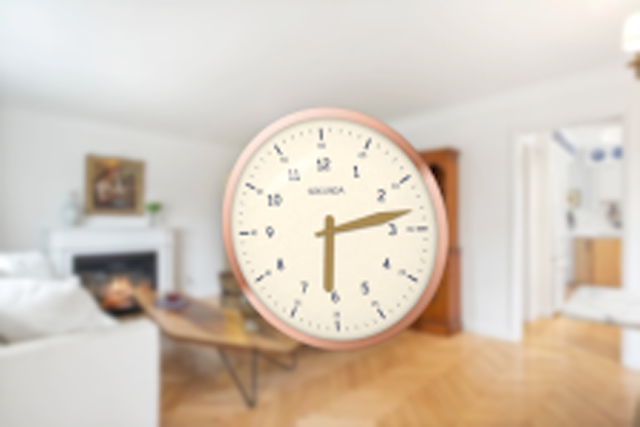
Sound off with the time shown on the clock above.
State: 6:13
